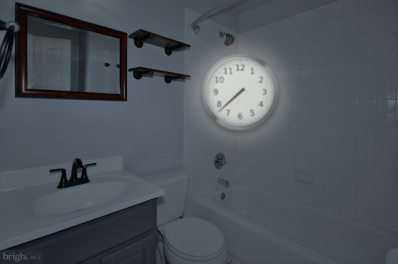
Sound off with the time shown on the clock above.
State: 7:38
